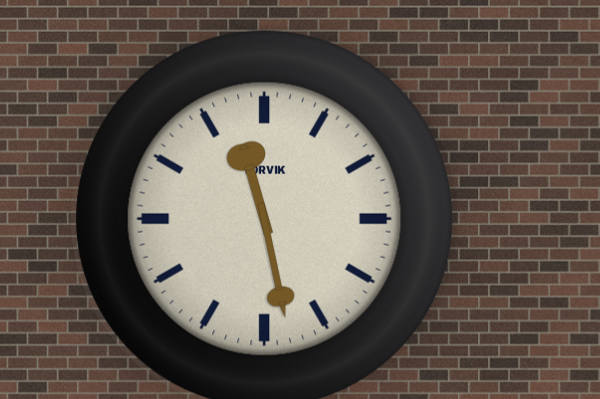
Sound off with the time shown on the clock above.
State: 11:28
